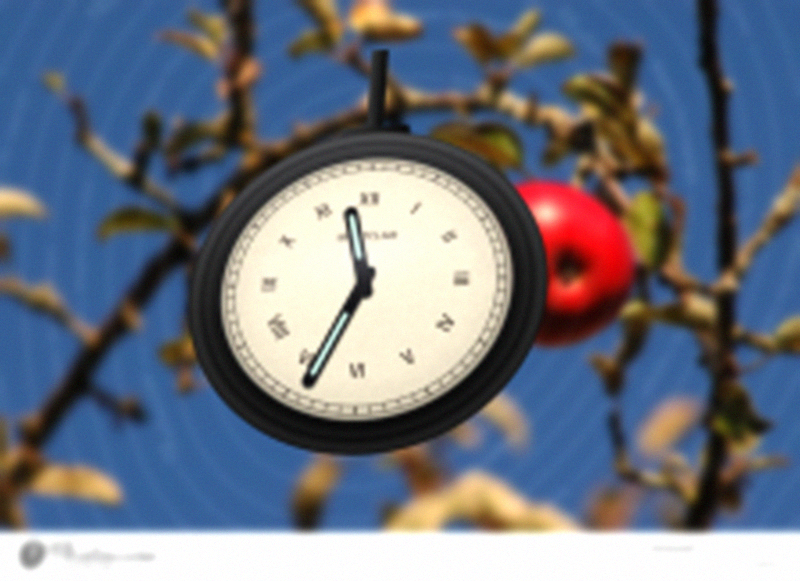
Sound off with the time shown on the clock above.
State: 11:34
